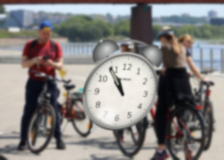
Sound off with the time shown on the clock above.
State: 10:54
